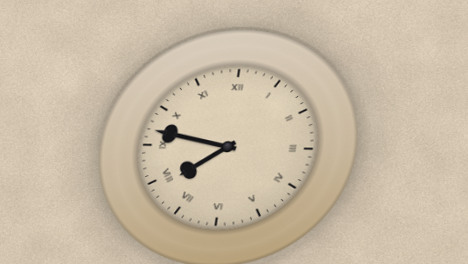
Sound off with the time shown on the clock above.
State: 7:47
